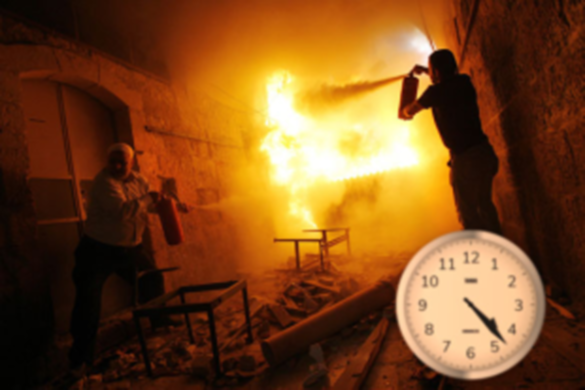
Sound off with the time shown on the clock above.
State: 4:23
